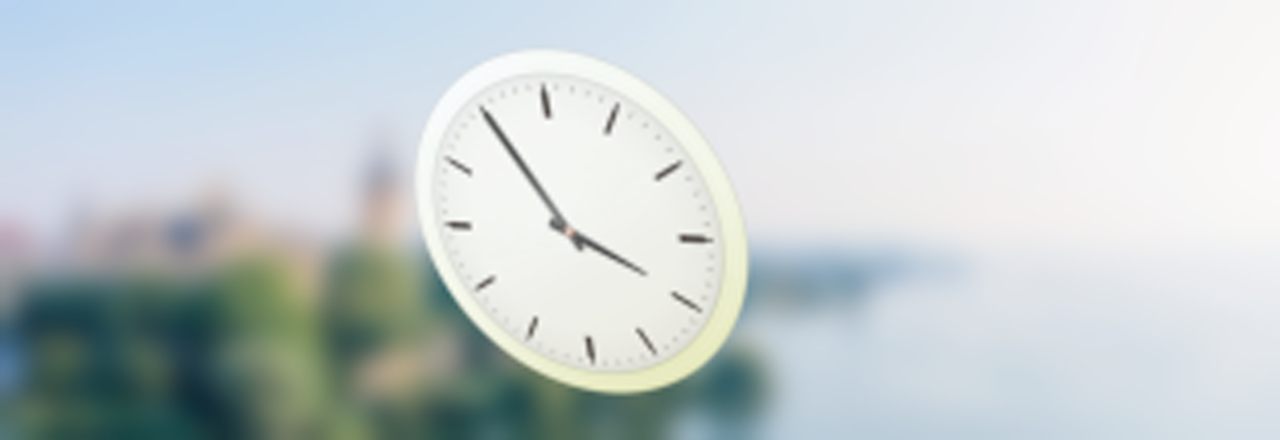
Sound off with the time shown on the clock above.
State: 3:55
